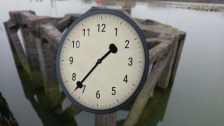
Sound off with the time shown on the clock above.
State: 1:37
